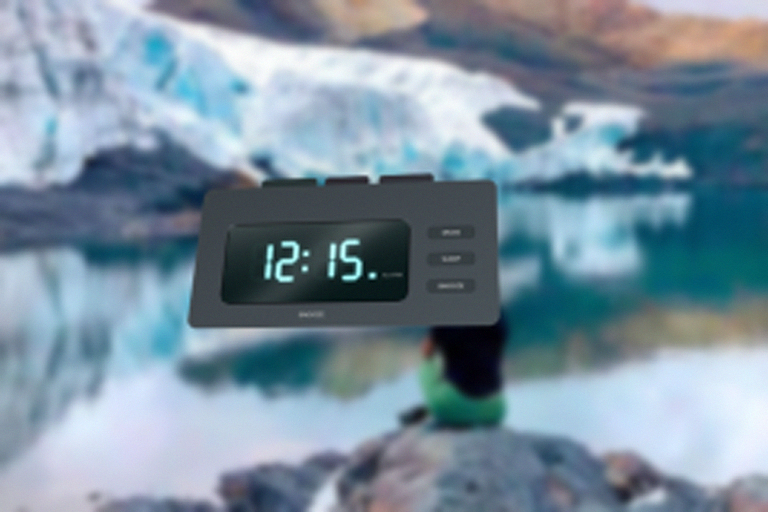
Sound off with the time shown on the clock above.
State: 12:15
